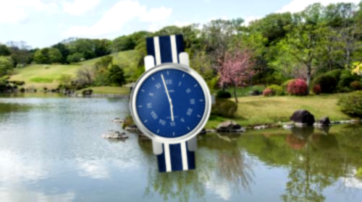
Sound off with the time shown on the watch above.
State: 5:58
